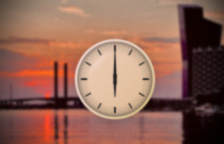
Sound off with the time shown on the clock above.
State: 6:00
